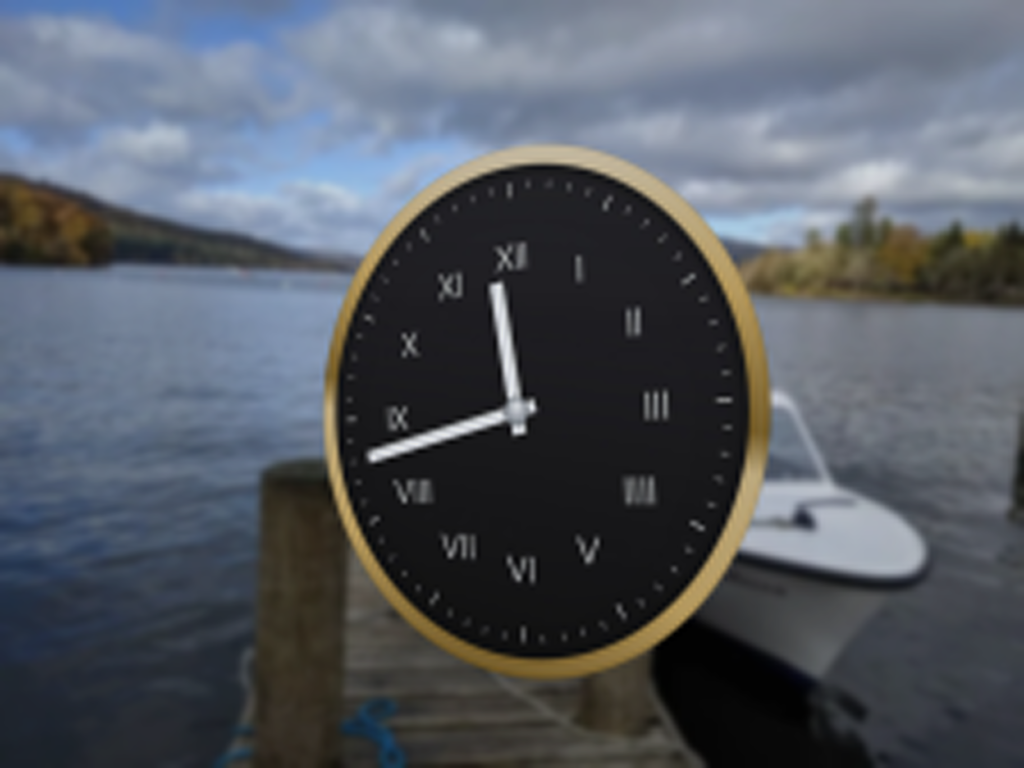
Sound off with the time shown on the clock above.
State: 11:43
